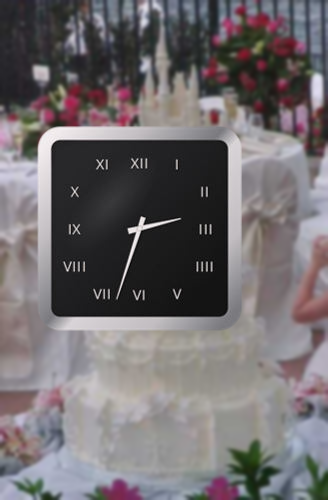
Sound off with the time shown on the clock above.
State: 2:33
